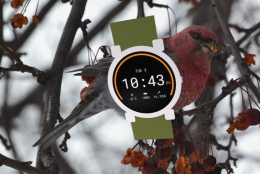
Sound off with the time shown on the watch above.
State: 10:43
